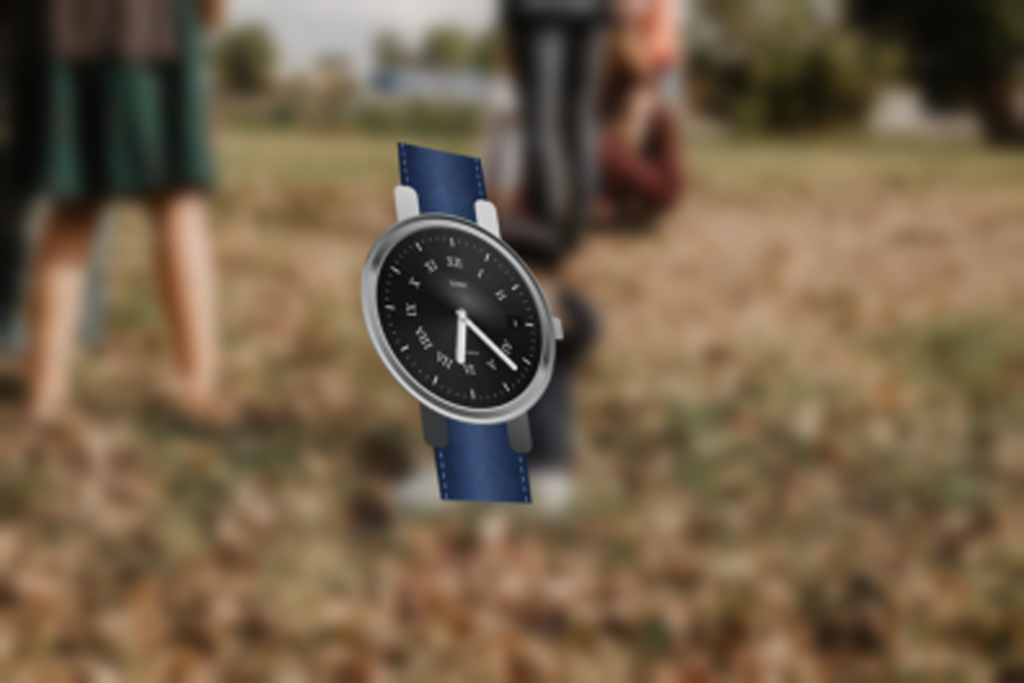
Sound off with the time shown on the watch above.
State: 6:22
